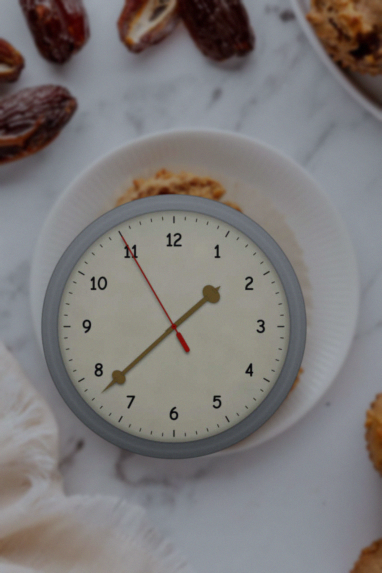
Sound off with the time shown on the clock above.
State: 1:37:55
